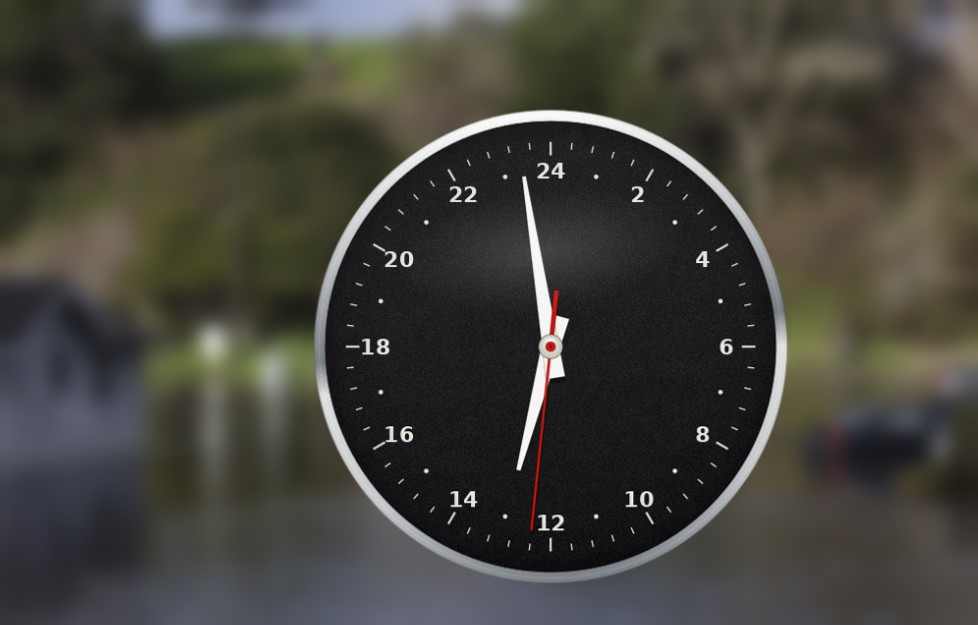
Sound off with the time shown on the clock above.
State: 12:58:31
